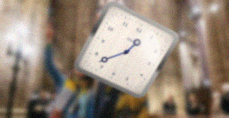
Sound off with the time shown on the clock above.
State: 12:37
